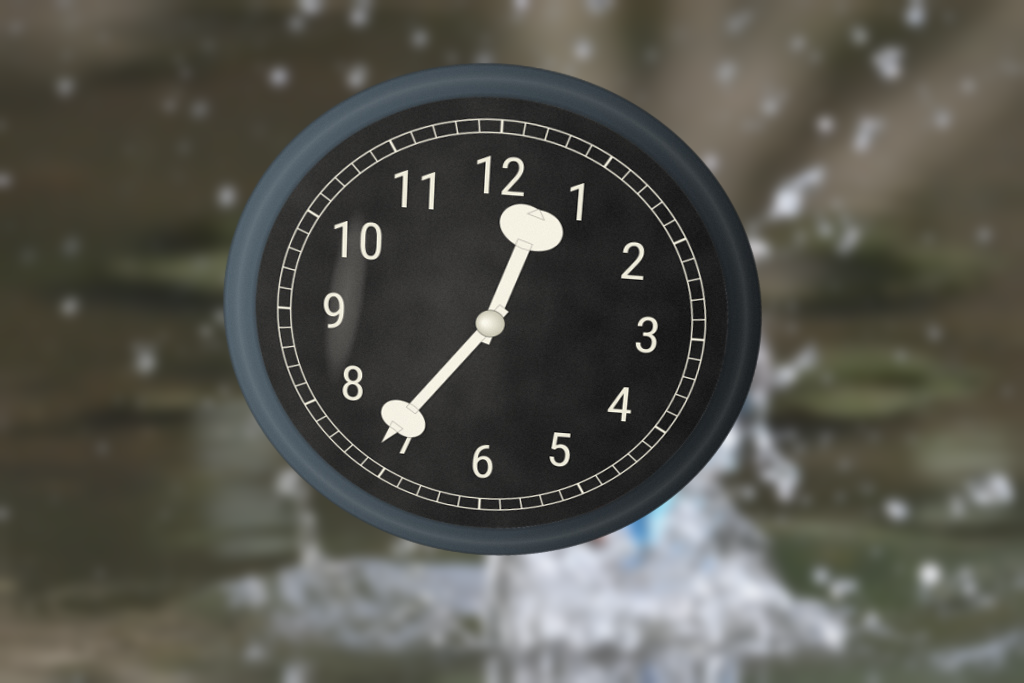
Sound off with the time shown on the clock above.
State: 12:36
